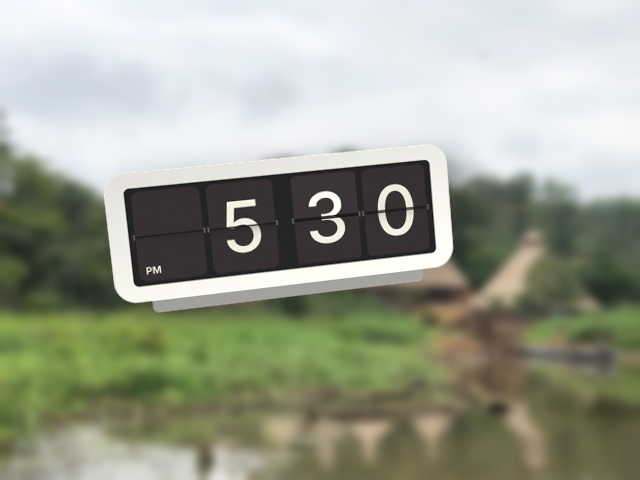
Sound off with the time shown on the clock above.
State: 5:30
